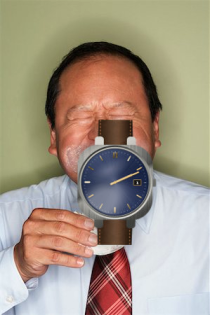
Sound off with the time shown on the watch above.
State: 2:11
